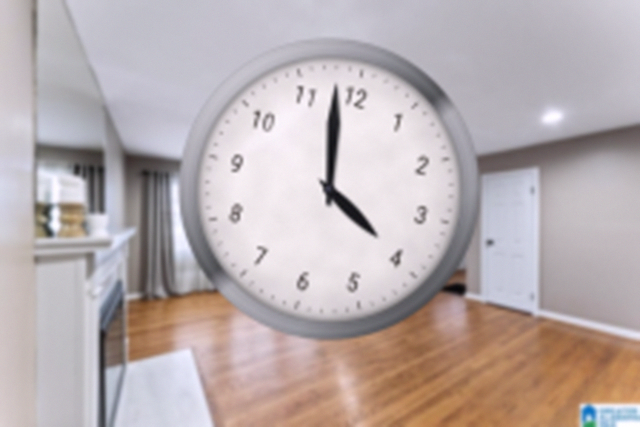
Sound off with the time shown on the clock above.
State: 3:58
